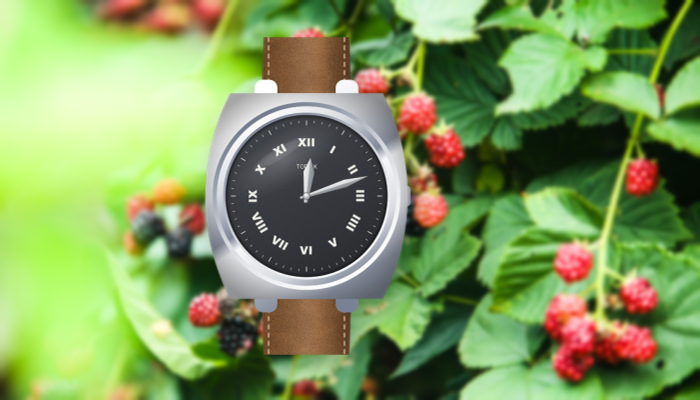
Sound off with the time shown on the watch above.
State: 12:12
